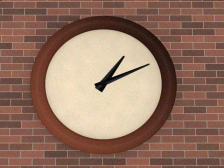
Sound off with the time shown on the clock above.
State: 1:11
